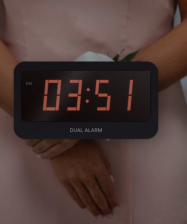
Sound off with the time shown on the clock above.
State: 3:51
